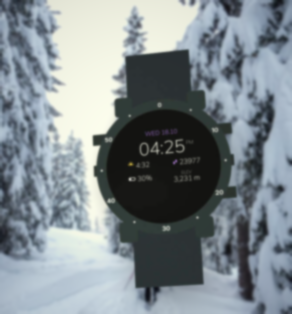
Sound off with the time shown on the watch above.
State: 4:25
